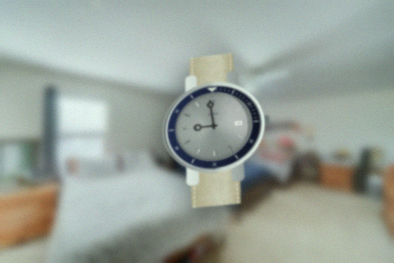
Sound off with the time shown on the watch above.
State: 8:59
